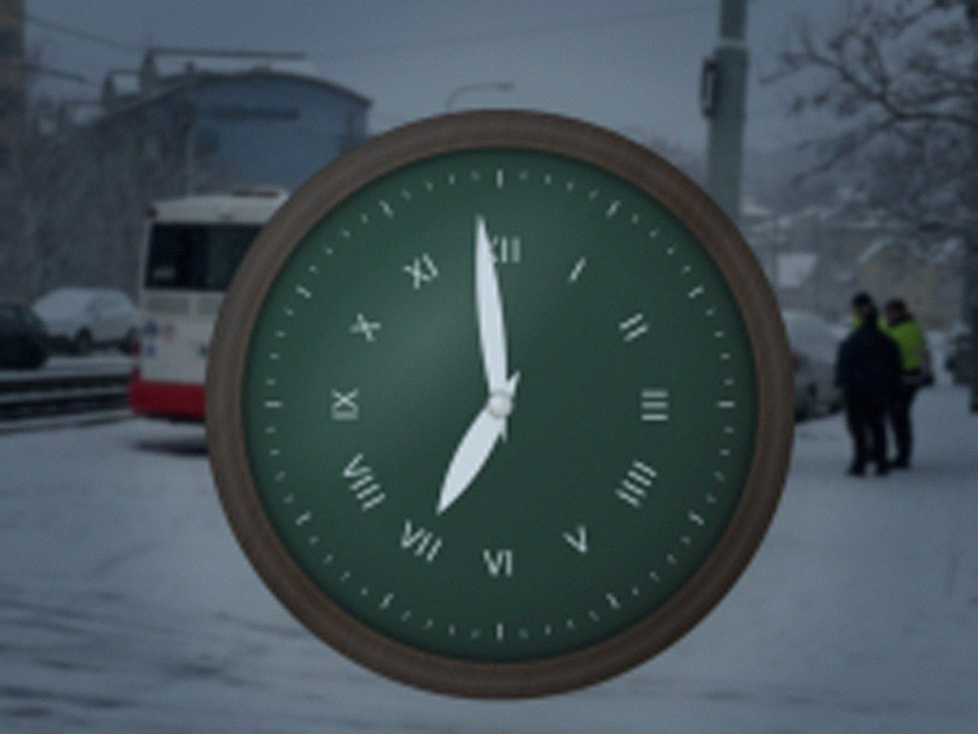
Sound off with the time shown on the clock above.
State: 6:59
